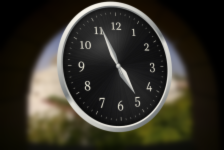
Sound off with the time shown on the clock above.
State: 4:56
